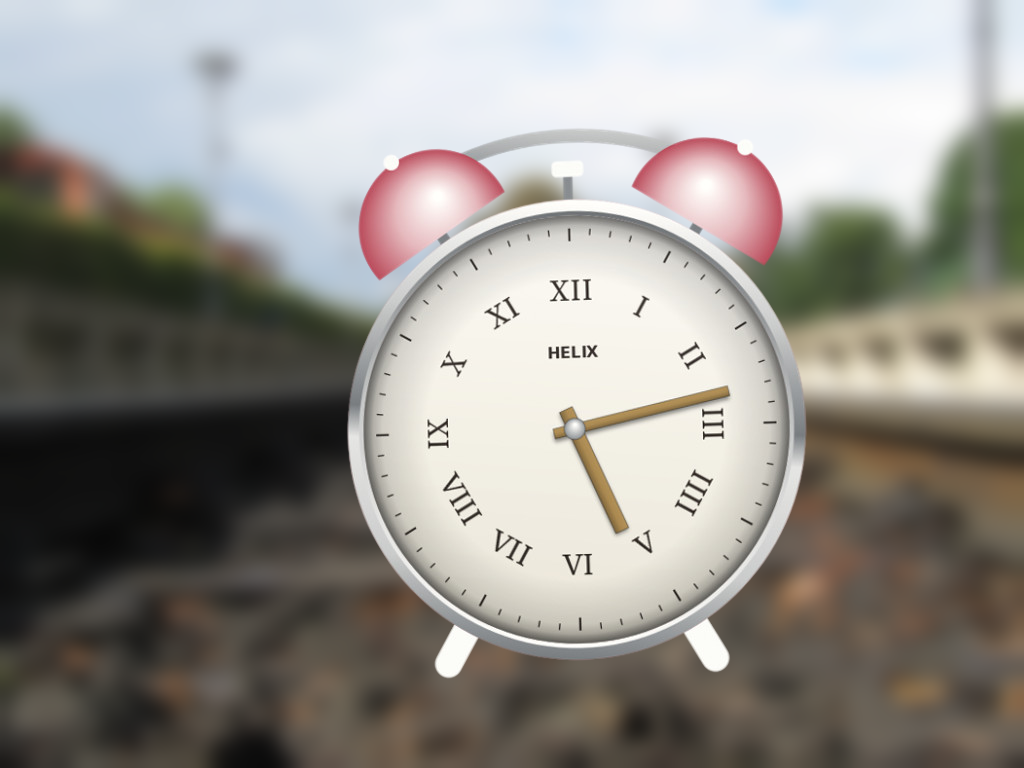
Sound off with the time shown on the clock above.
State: 5:13
